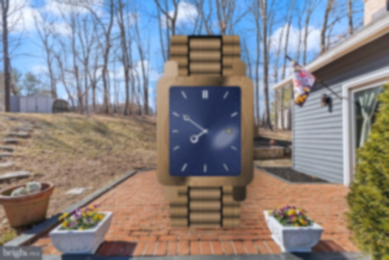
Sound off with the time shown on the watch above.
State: 7:51
